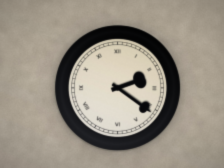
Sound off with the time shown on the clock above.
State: 2:21
